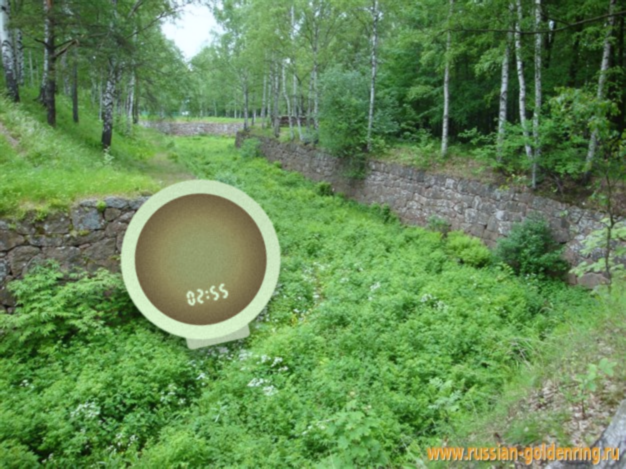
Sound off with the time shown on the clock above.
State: 2:55
